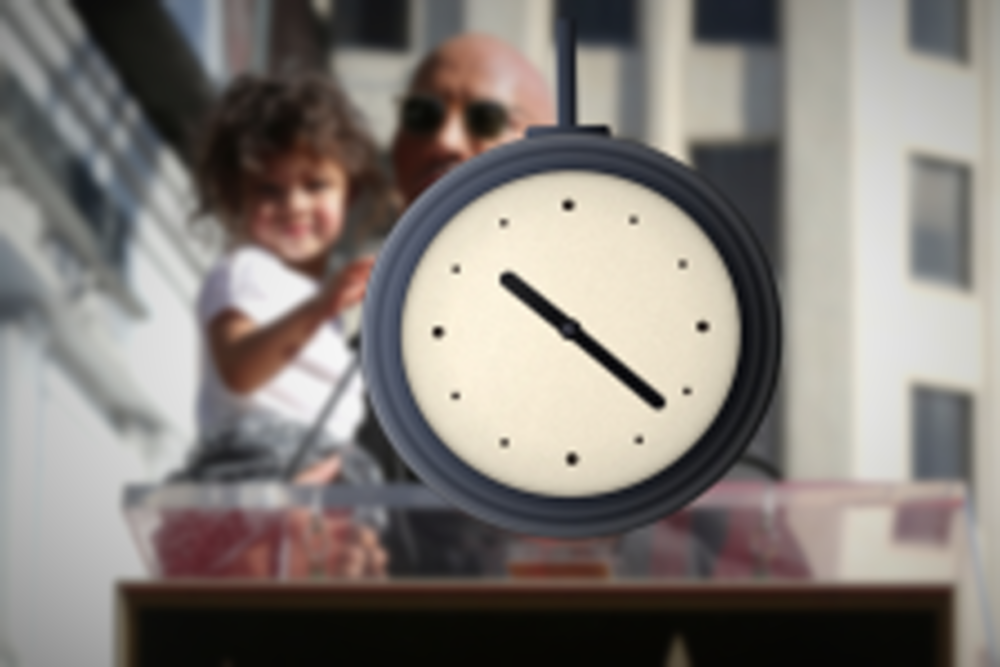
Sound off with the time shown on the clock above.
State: 10:22
